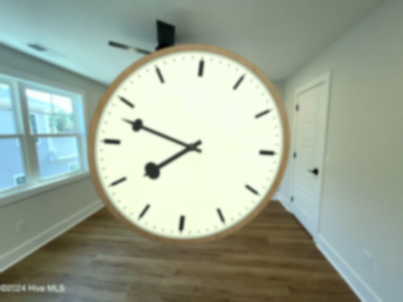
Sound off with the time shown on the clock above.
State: 7:48
